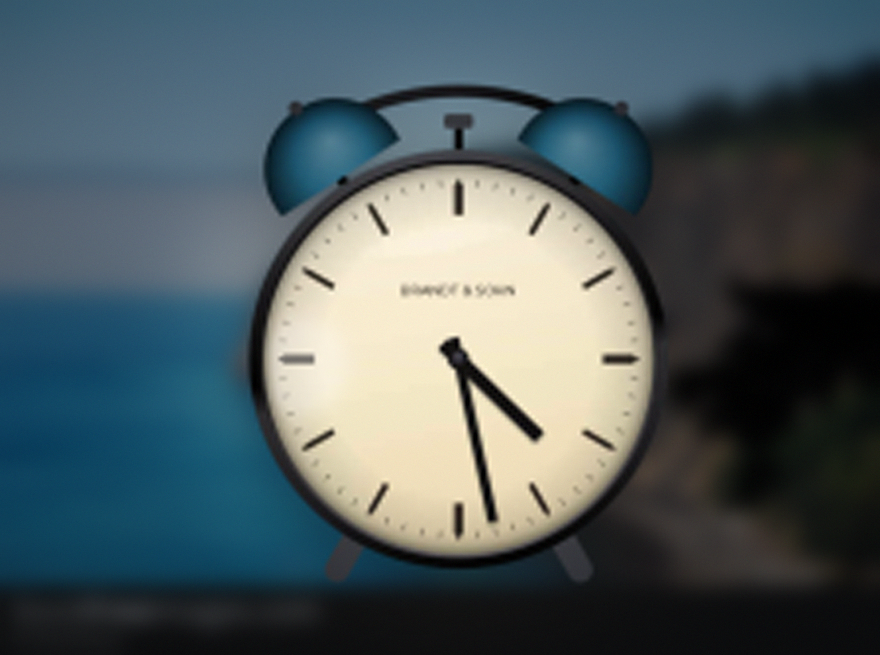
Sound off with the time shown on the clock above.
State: 4:28
